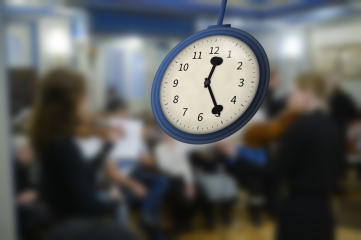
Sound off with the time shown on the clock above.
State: 12:25
